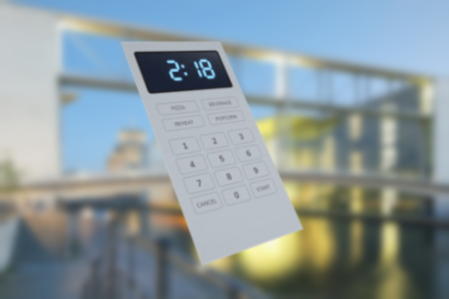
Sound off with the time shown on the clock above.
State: 2:18
